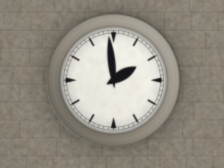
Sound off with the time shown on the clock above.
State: 1:59
